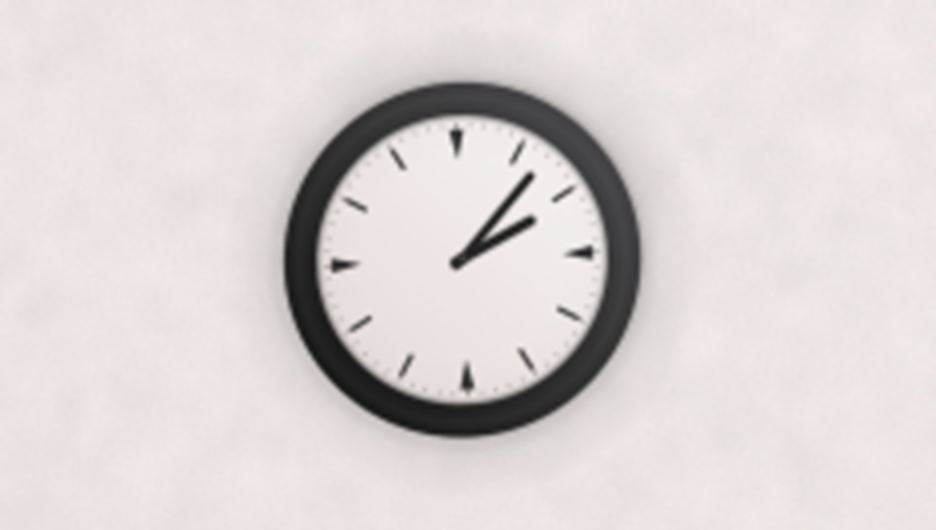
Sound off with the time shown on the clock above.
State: 2:07
